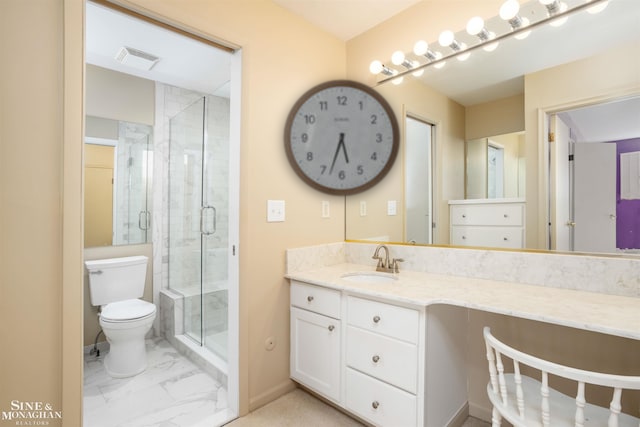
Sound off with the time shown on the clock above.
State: 5:33
